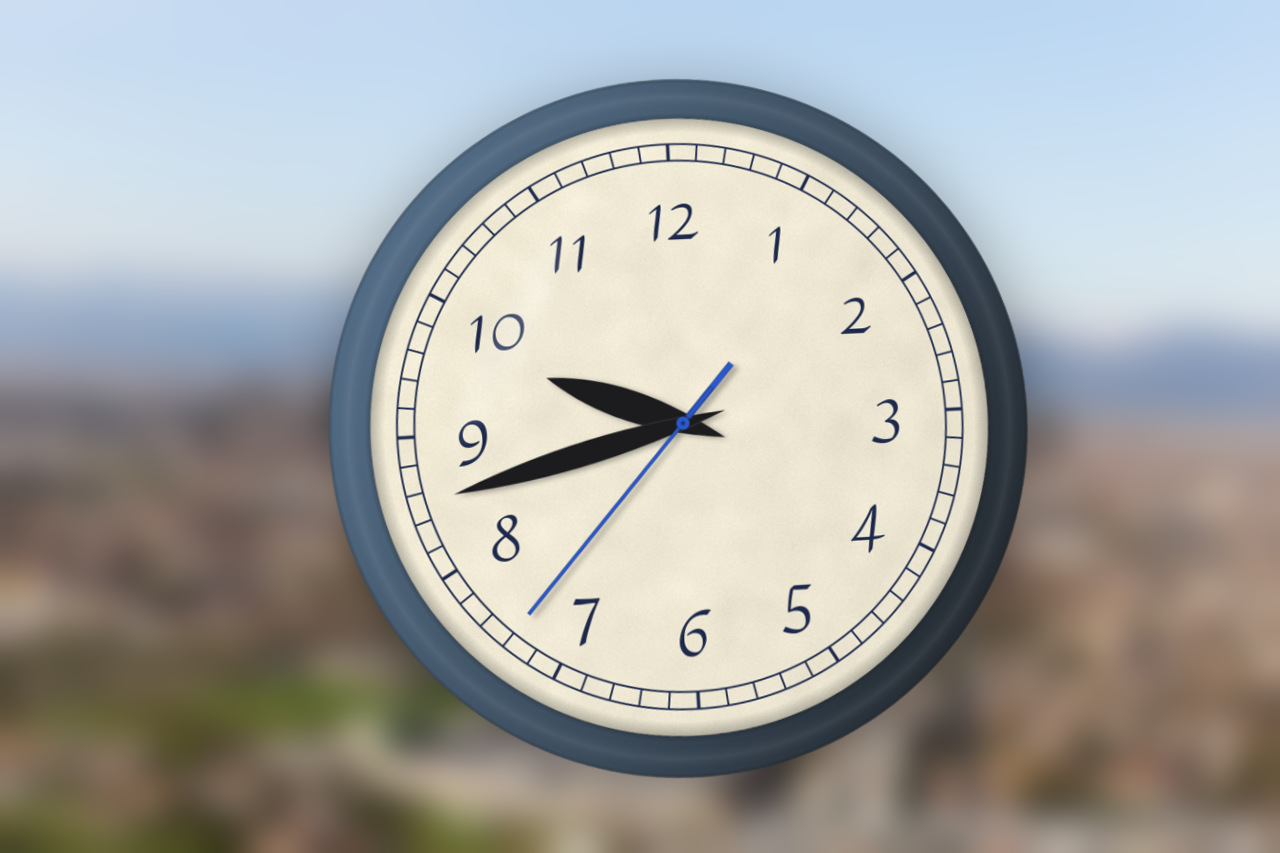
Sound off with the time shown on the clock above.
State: 9:42:37
